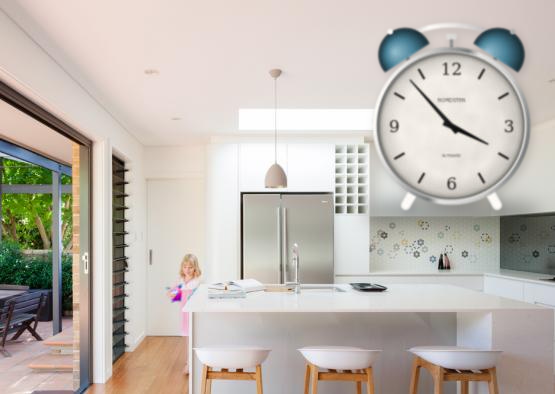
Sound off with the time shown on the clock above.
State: 3:53
